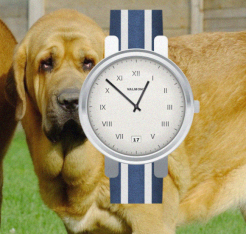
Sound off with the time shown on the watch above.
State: 12:52
